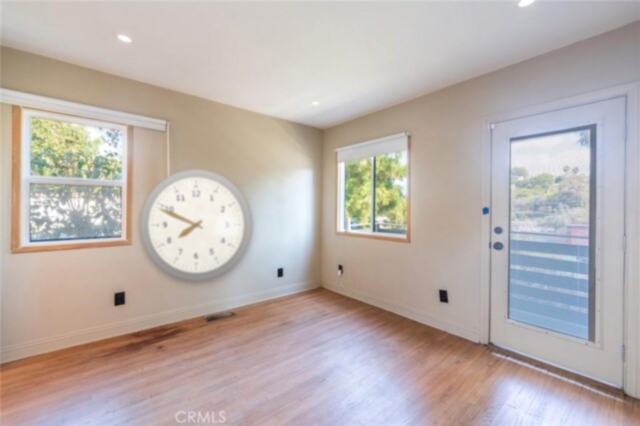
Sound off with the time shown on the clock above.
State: 7:49
